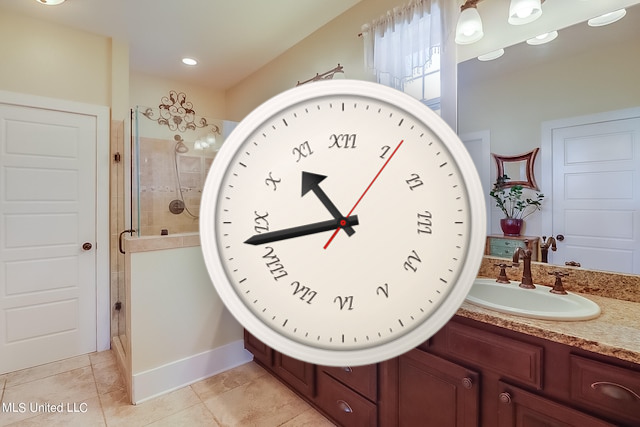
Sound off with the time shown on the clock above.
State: 10:43:06
